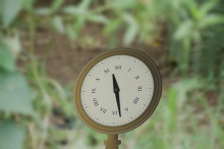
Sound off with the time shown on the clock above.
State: 11:28
